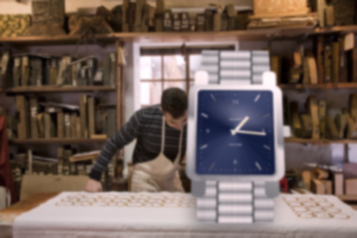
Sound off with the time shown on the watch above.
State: 1:16
